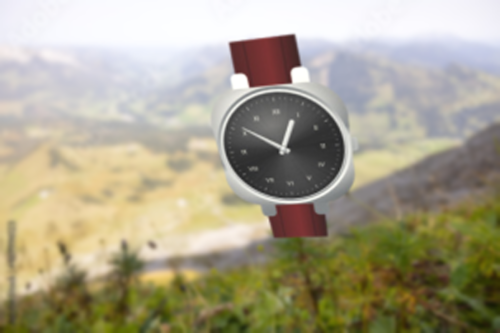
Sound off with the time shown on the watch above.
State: 12:51
